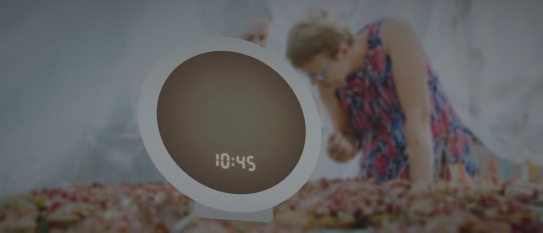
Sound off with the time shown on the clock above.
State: 10:45
